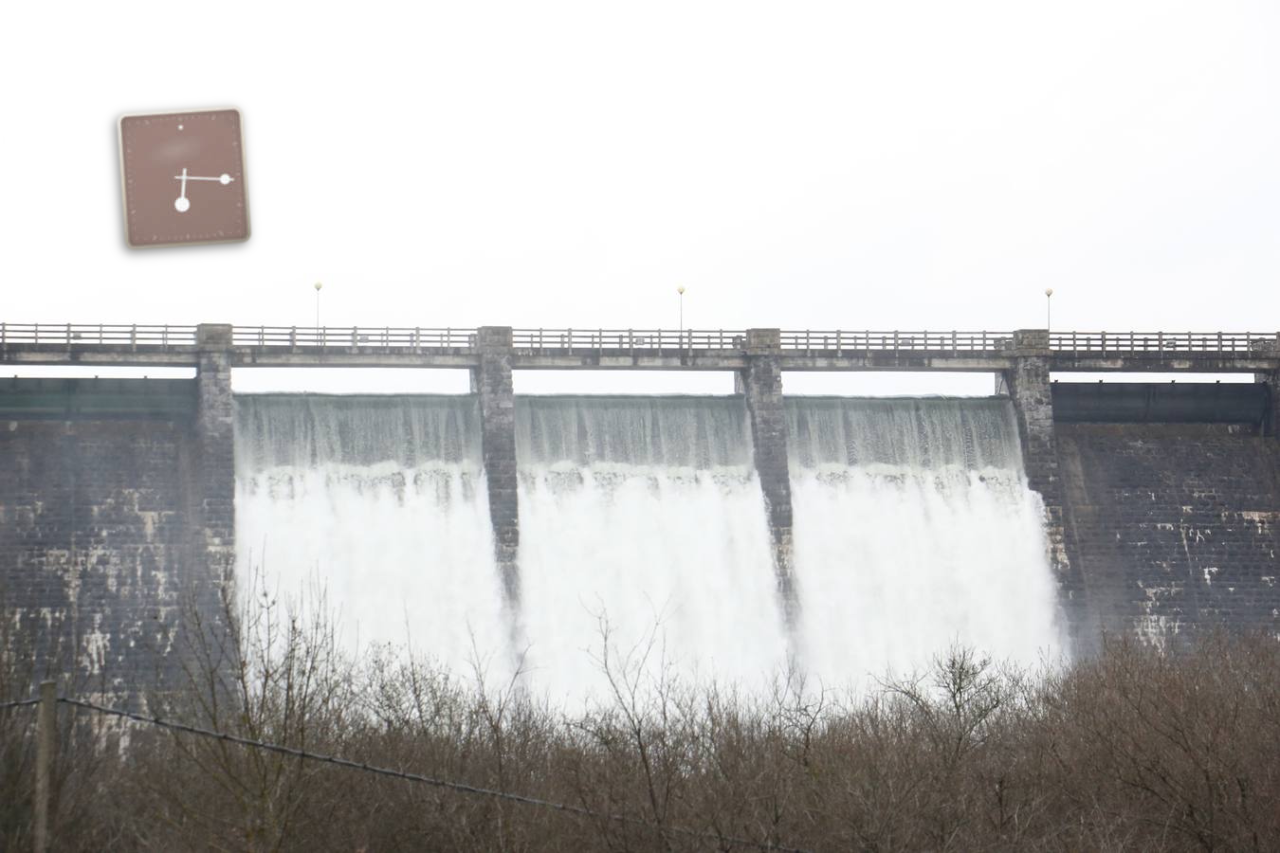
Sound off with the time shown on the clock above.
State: 6:16
